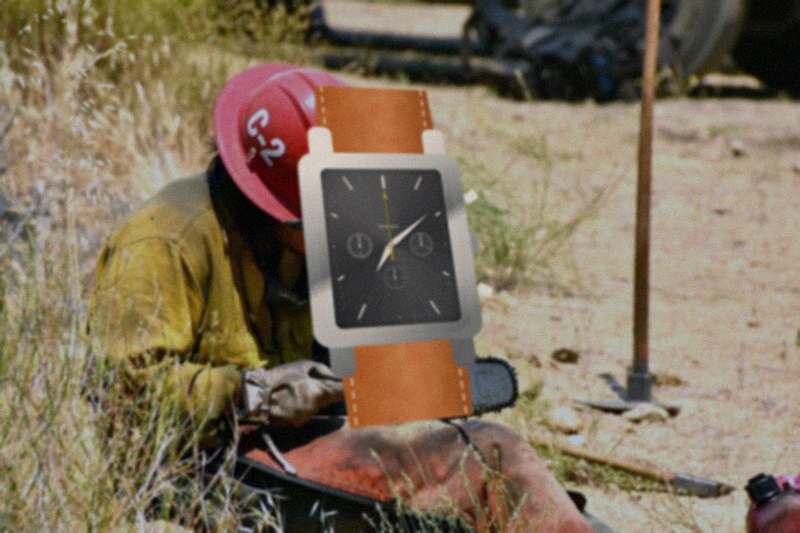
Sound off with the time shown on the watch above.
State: 7:09
